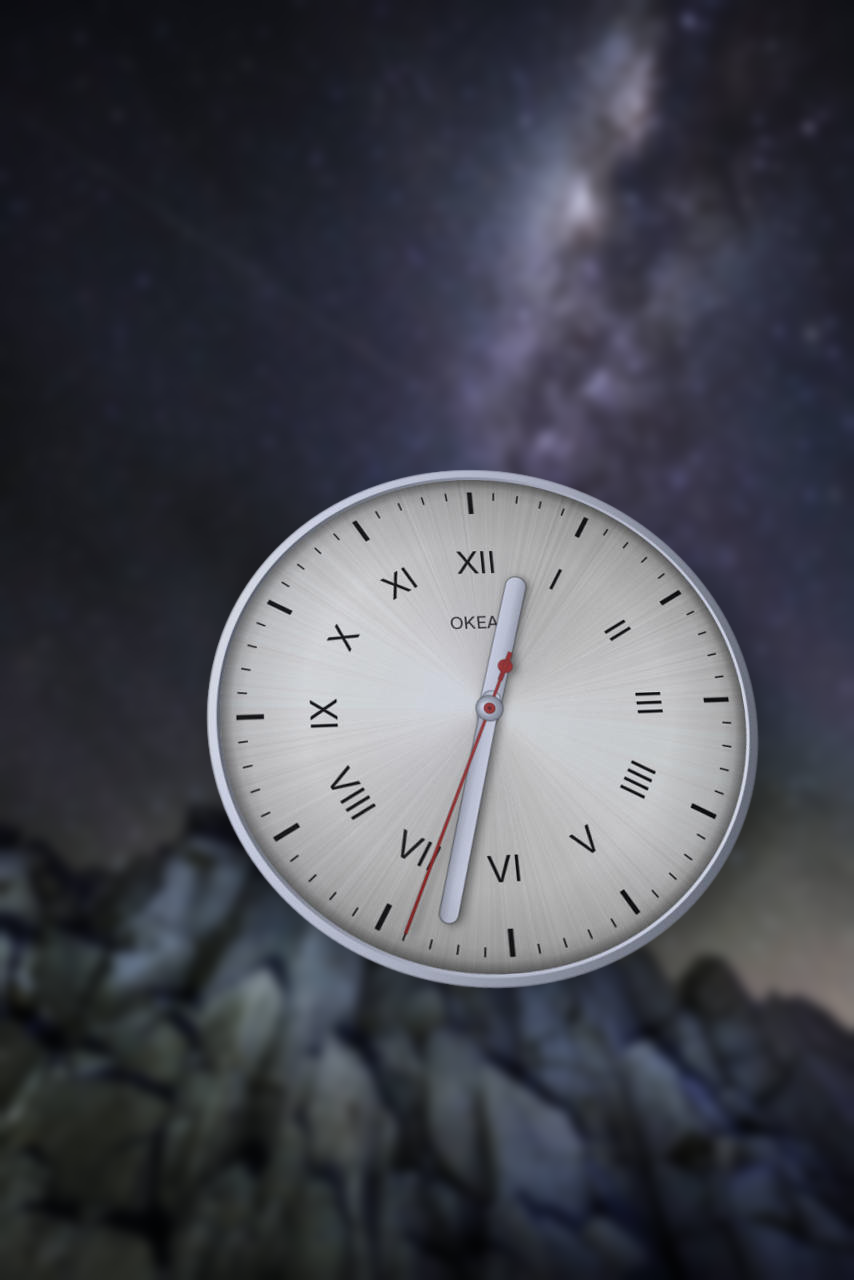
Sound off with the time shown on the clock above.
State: 12:32:34
